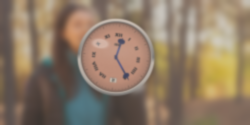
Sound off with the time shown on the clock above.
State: 12:24
